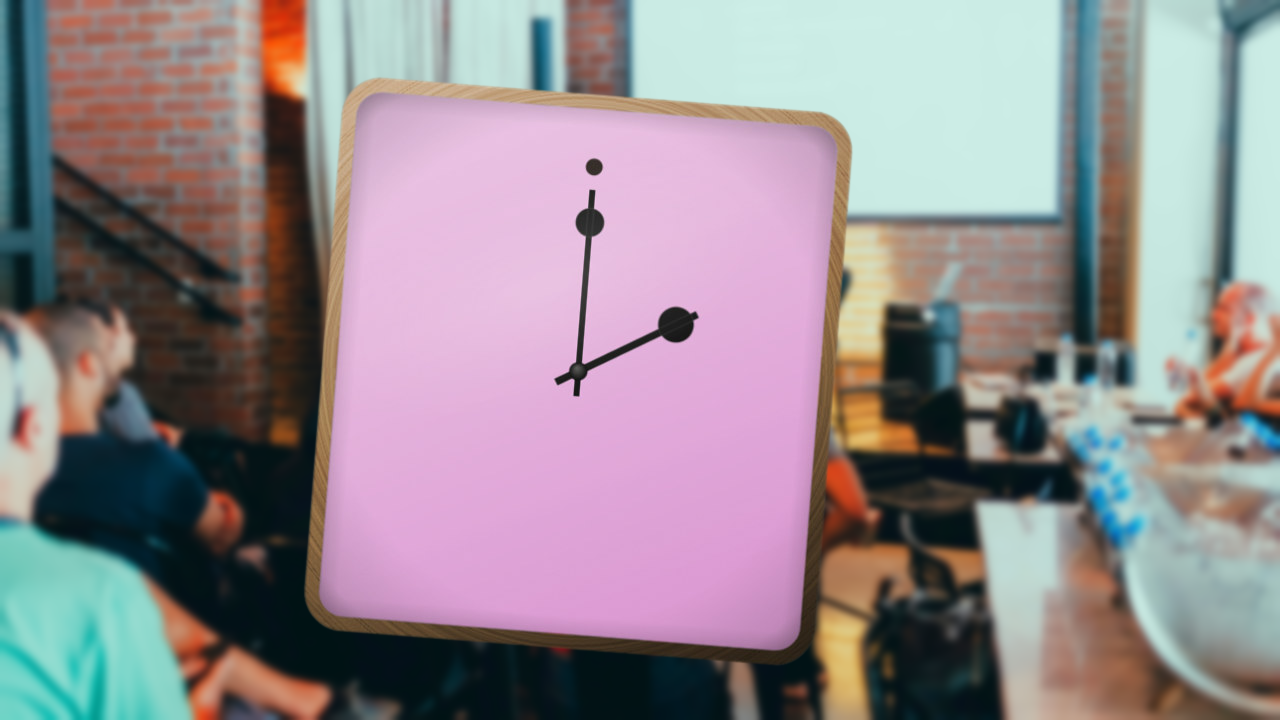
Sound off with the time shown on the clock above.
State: 2:00
